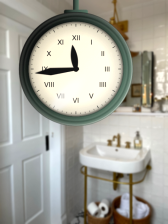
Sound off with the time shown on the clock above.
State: 11:44
